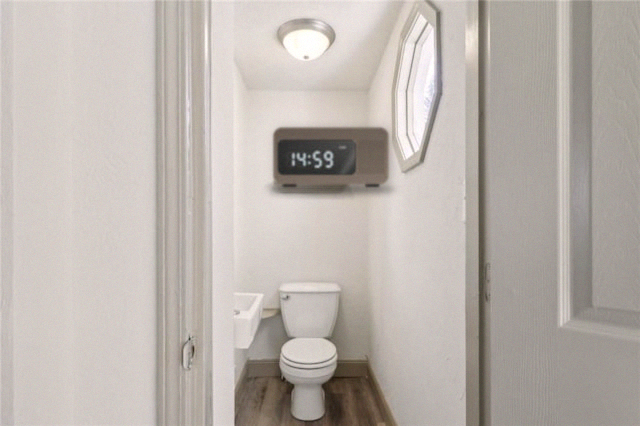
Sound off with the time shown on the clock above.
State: 14:59
